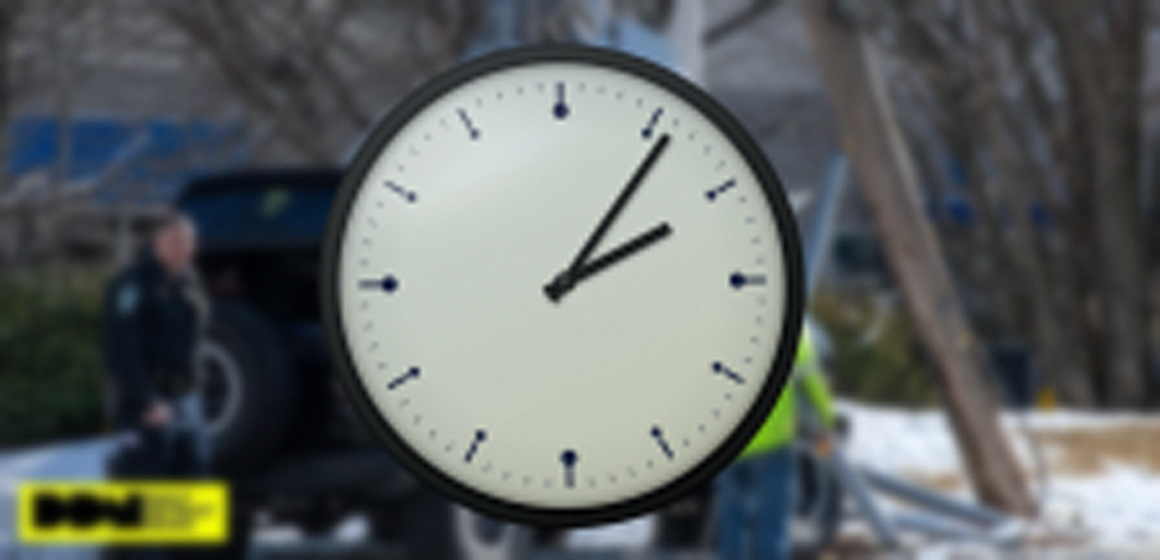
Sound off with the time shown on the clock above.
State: 2:06
